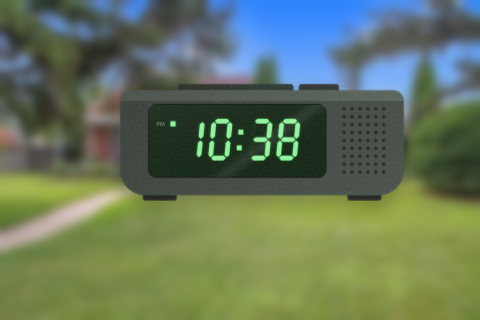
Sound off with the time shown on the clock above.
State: 10:38
